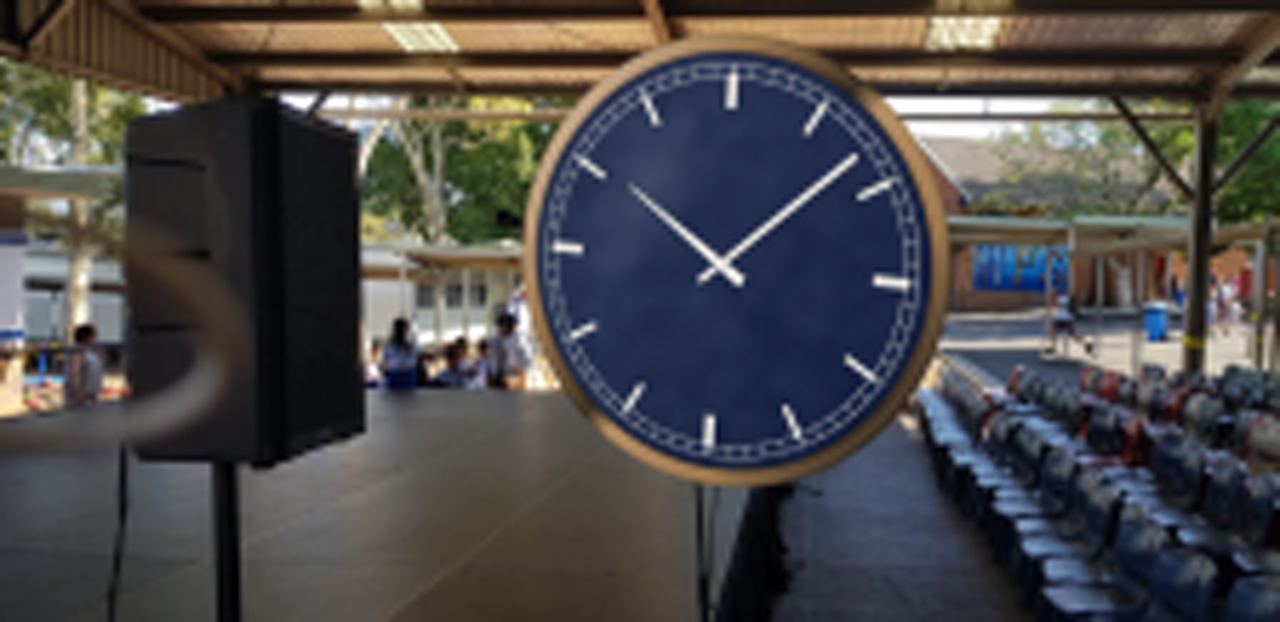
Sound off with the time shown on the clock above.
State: 10:08
